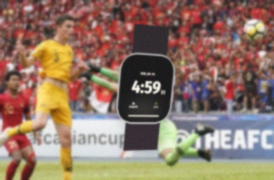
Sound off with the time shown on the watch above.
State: 4:59
